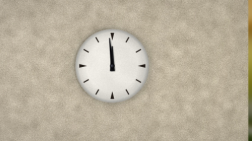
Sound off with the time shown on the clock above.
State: 11:59
